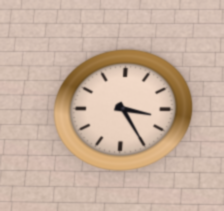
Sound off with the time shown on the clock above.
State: 3:25
